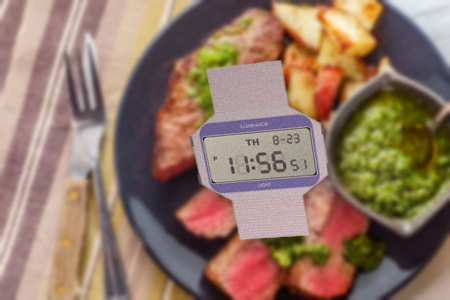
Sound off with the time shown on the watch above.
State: 11:56:51
